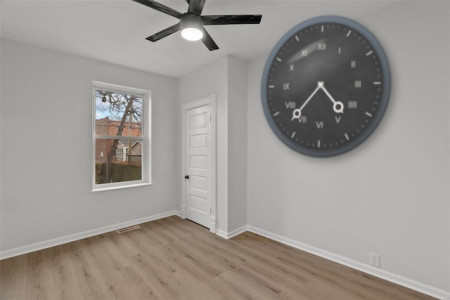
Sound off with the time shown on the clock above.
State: 4:37
